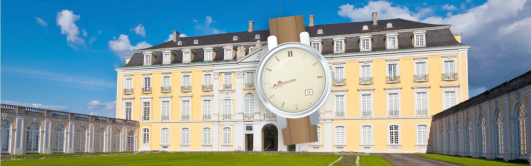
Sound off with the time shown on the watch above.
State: 8:43
